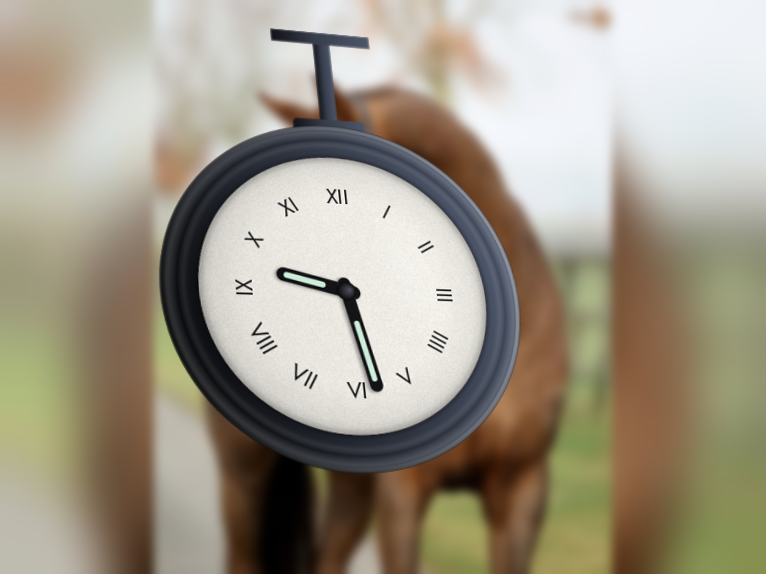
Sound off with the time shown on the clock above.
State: 9:28
